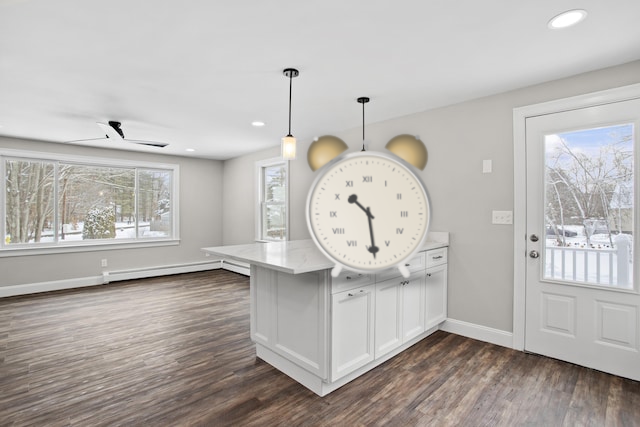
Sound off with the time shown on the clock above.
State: 10:29
